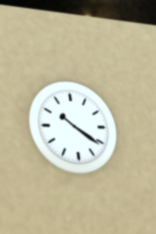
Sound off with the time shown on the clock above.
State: 10:21
